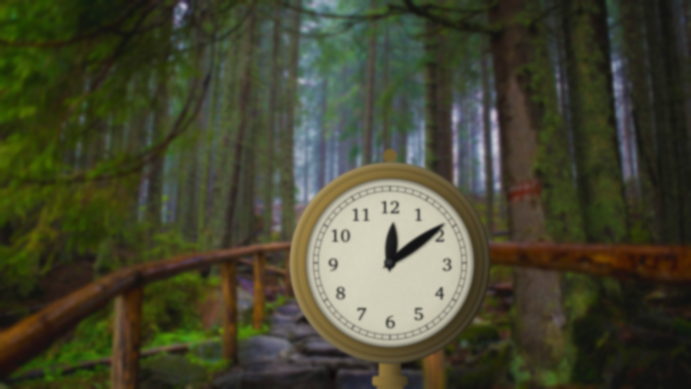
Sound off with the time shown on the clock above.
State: 12:09
